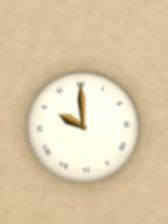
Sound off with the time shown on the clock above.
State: 10:00
